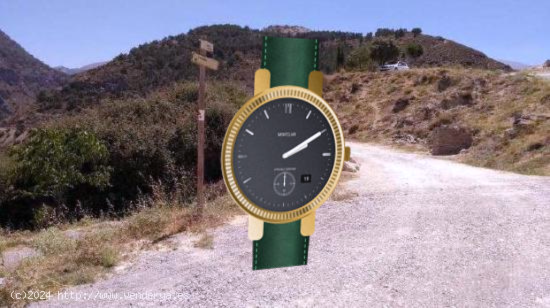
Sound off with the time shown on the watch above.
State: 2:10
